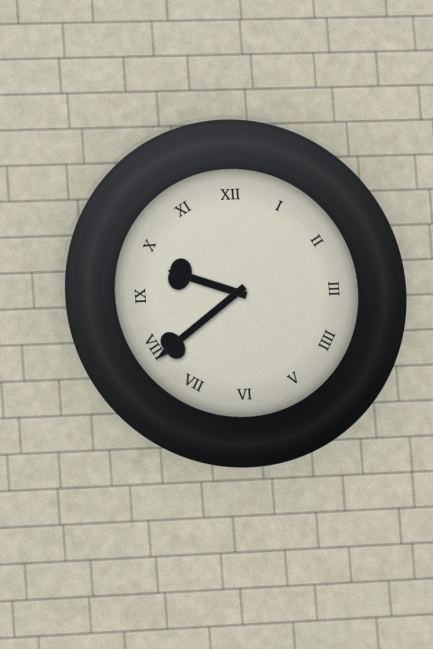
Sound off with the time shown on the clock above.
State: 9:39
